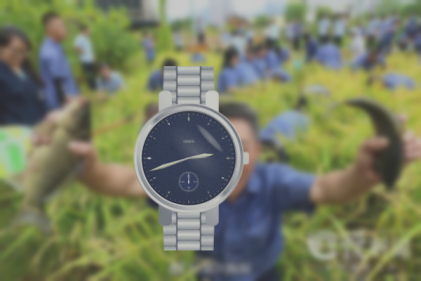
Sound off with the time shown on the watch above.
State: 2:42
